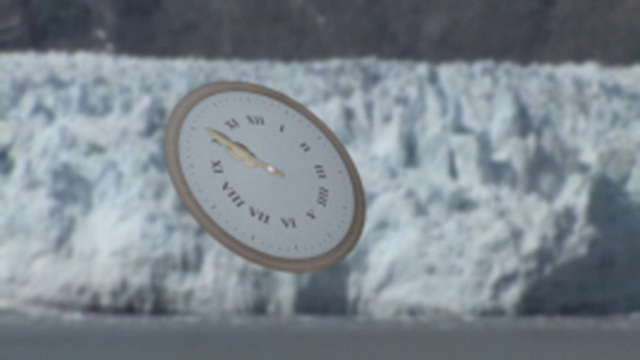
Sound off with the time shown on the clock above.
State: 9:51
